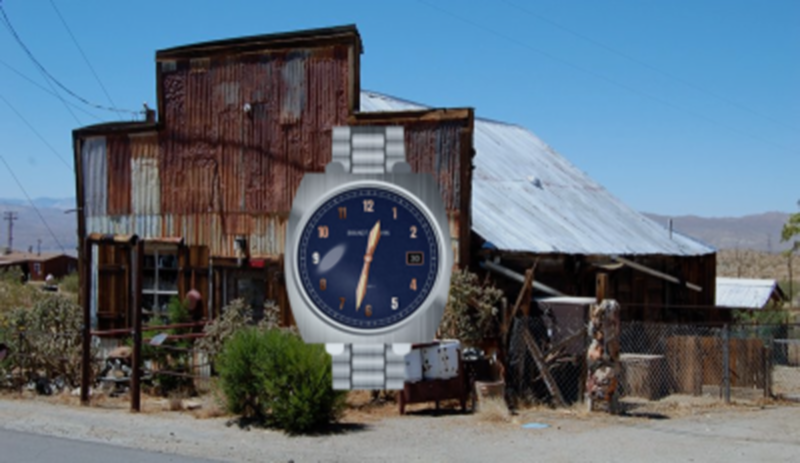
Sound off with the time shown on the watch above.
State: 12:32
